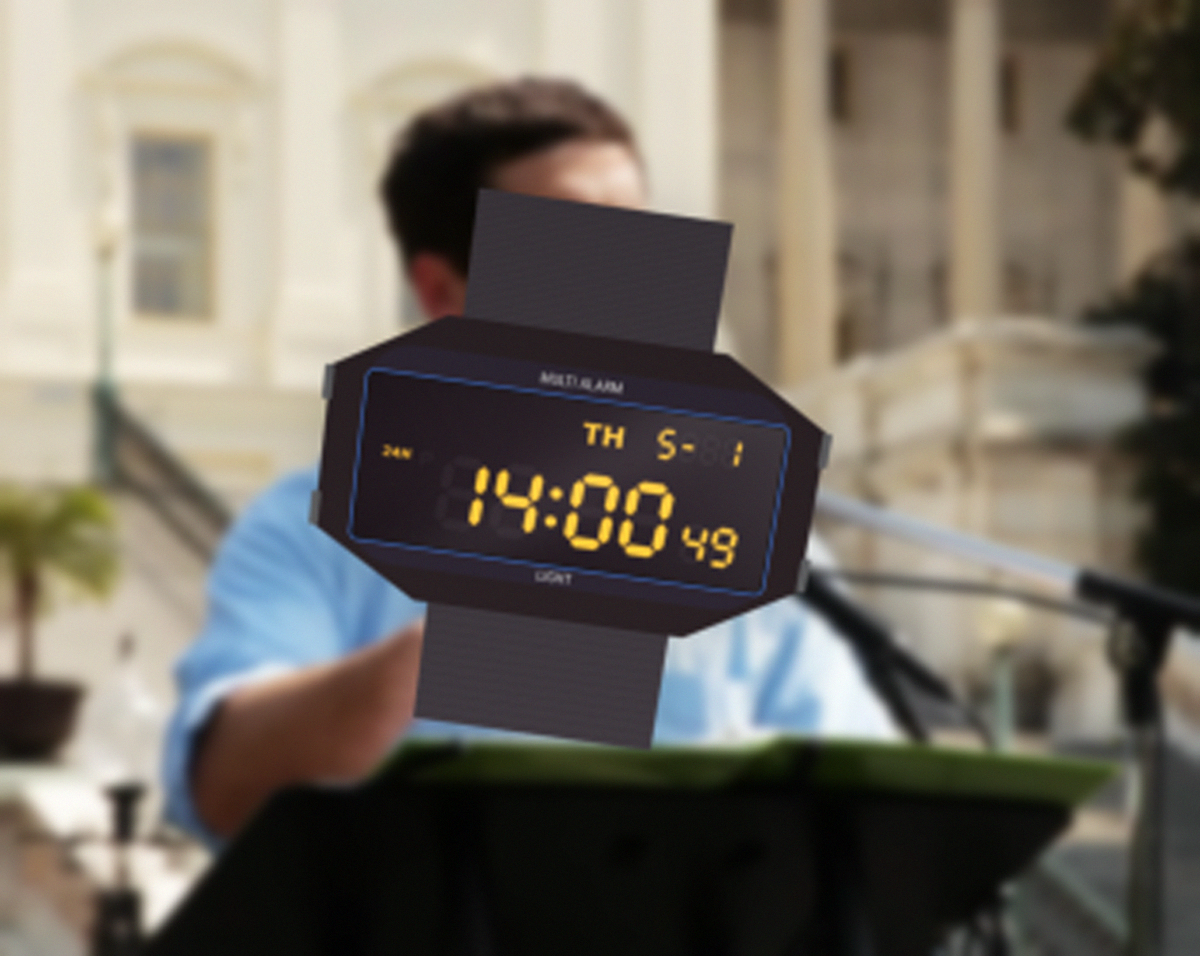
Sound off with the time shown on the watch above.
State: 14:00:49
